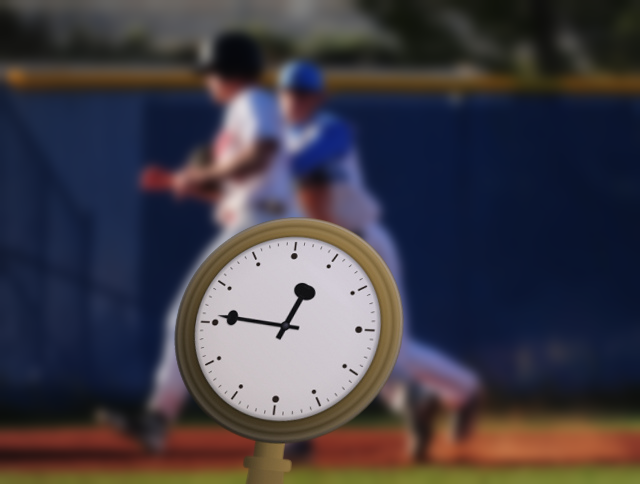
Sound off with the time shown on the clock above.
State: 12:46
